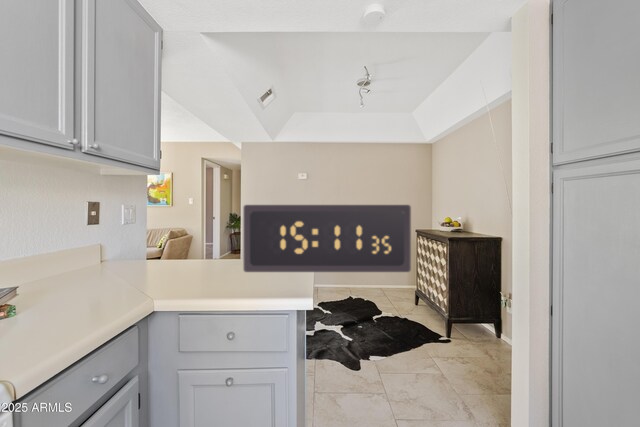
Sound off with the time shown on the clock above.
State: 15:11:35
